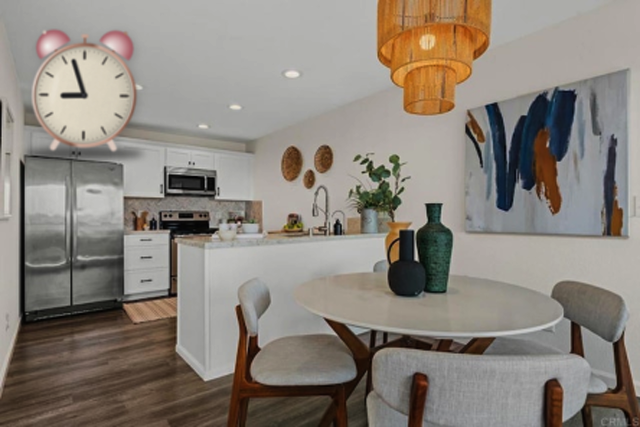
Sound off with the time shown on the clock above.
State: 8:57
